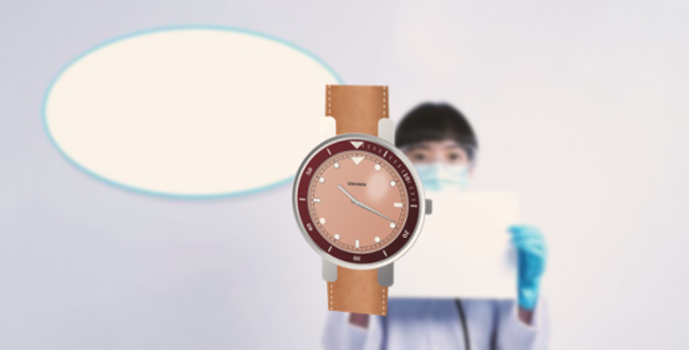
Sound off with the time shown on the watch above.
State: 10:19
